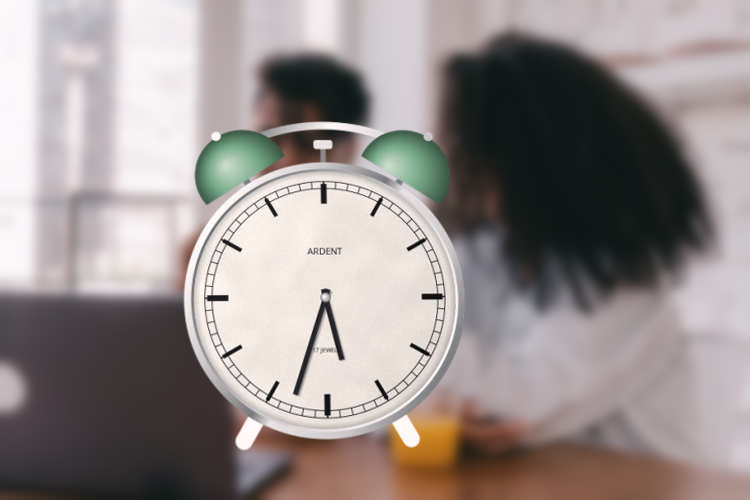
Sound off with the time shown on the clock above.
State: 5:33
